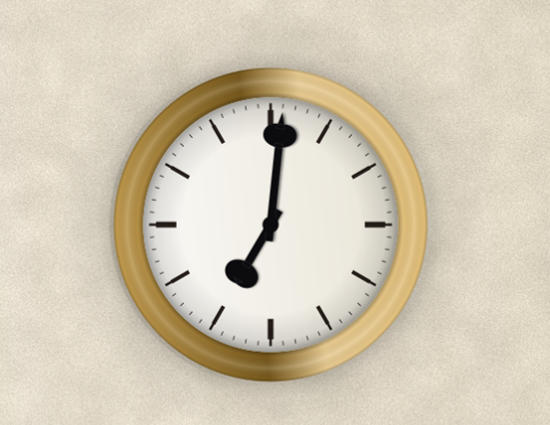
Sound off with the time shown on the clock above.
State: 7:01
